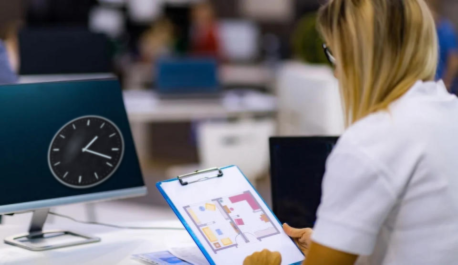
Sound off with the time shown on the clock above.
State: 1:18
